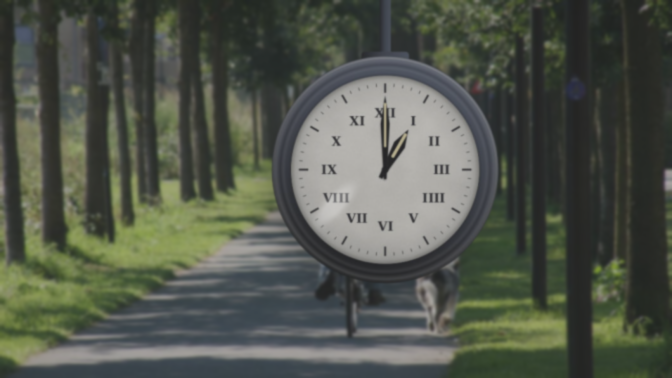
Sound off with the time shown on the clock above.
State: 1:00
